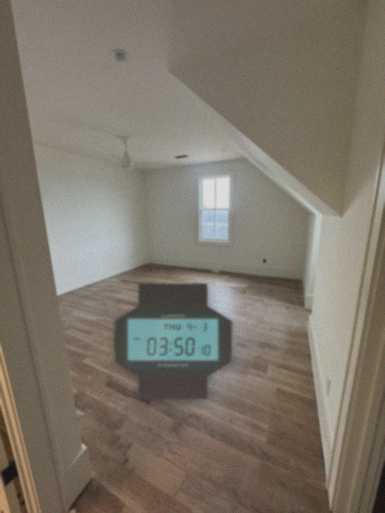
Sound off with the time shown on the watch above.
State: 3:50:10
